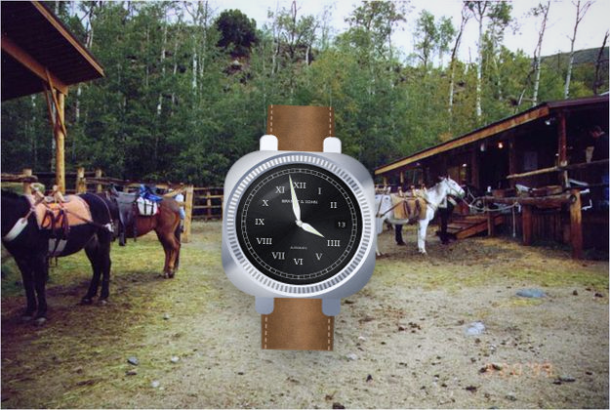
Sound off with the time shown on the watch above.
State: 3:58
